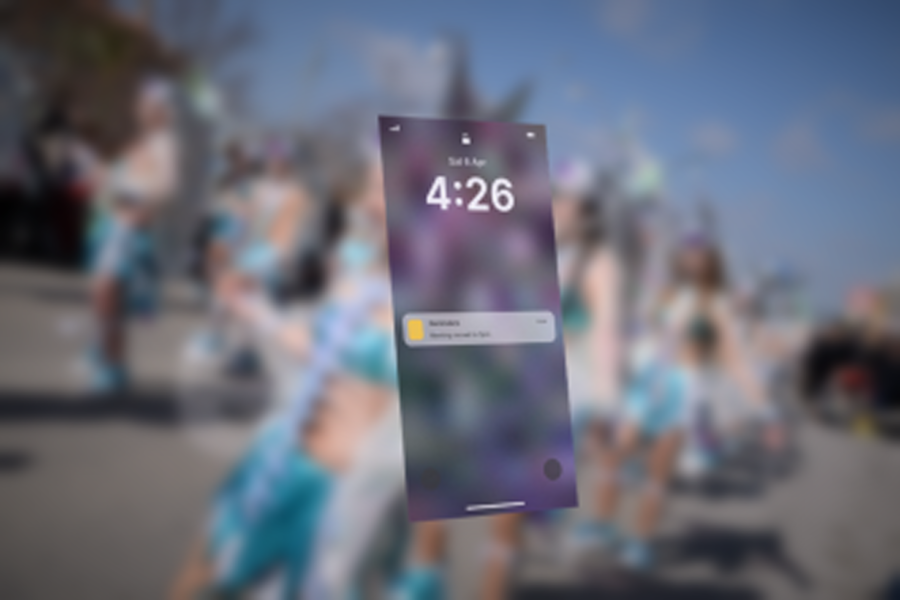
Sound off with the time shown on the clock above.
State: 4:26
